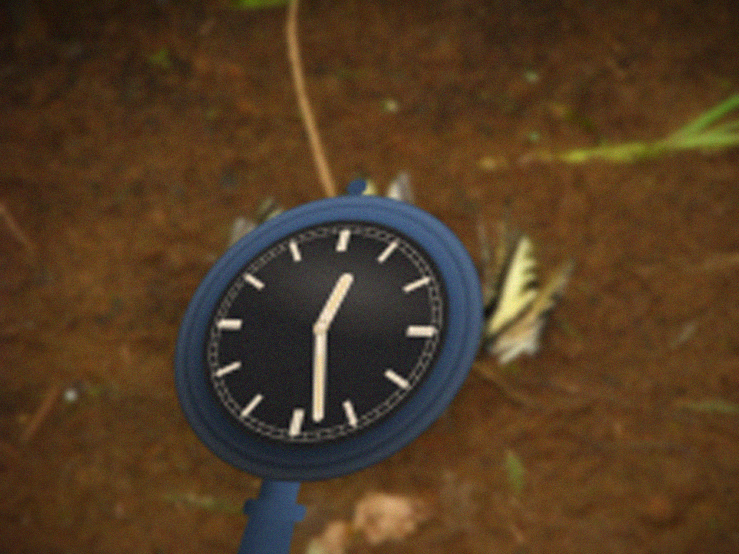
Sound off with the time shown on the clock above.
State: 12:28
